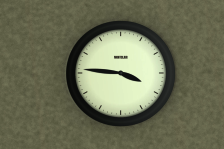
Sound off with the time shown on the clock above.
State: 3:46
